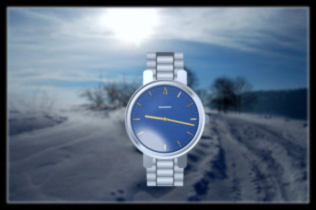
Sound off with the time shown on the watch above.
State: 9:17
